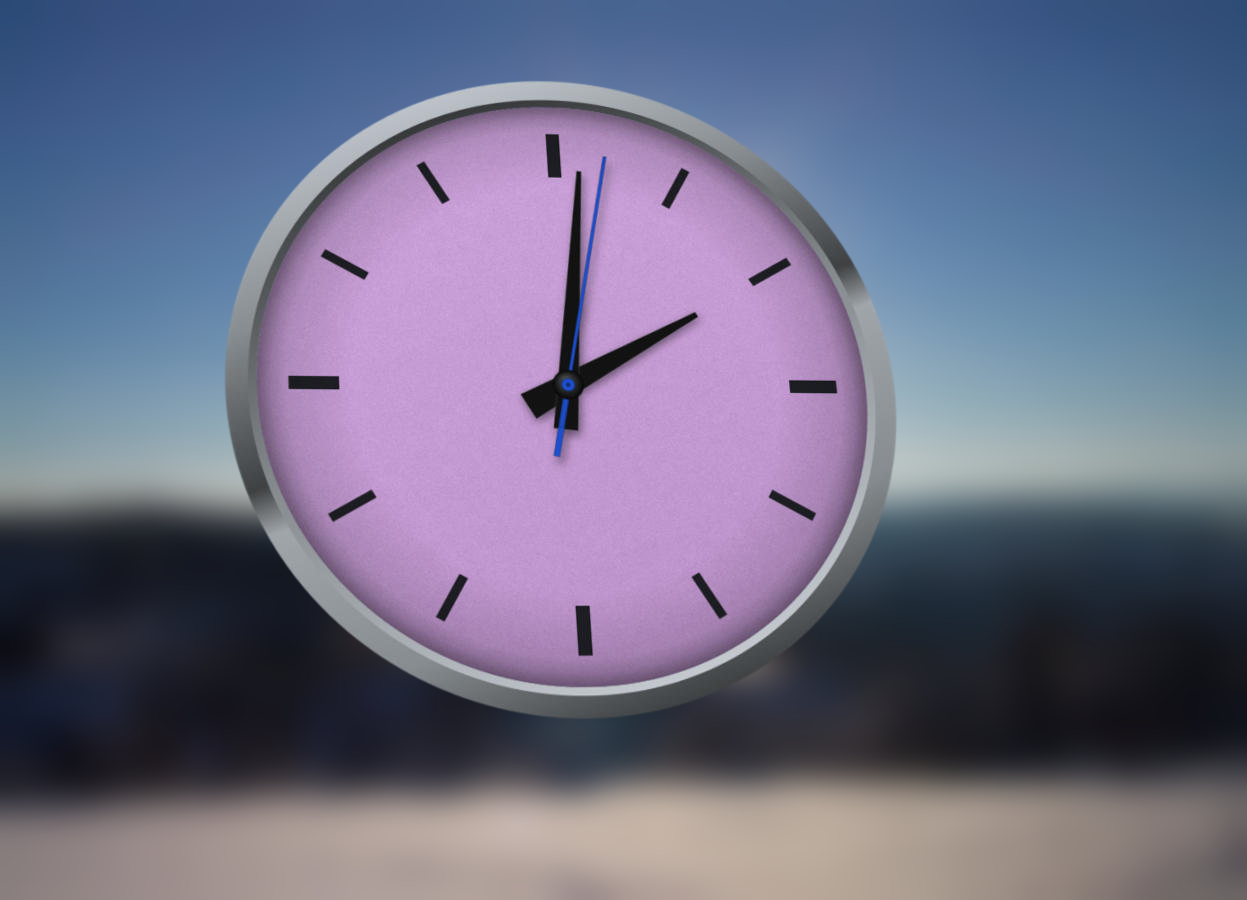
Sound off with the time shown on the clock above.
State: 2:01:02
